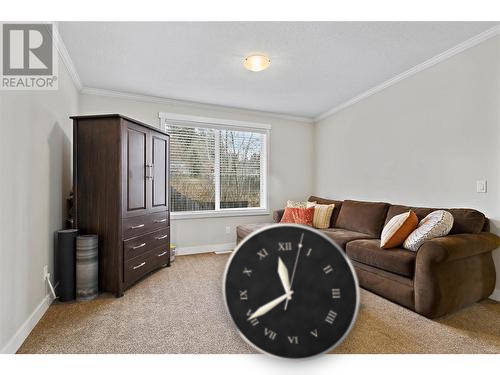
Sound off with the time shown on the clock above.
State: 11:40:03
